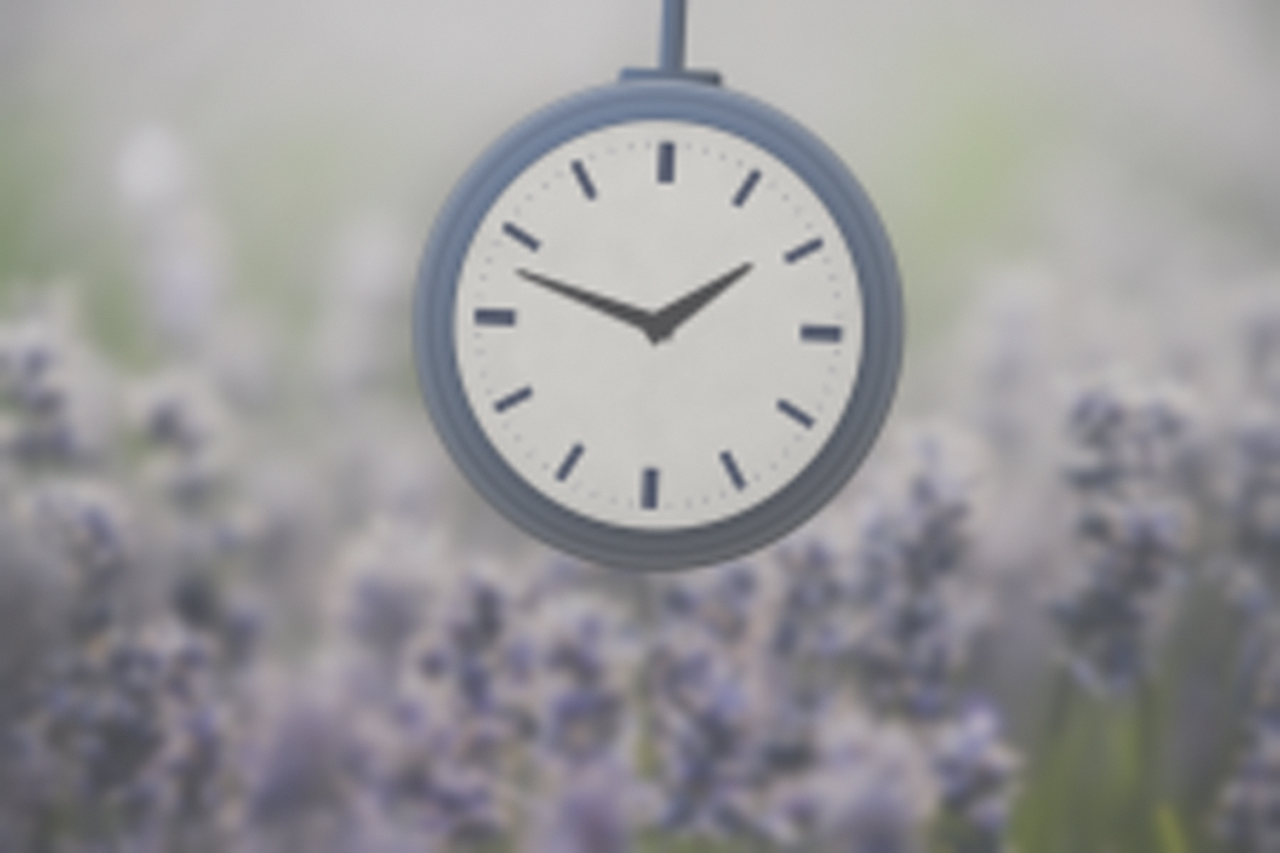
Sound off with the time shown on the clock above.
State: 1:48
